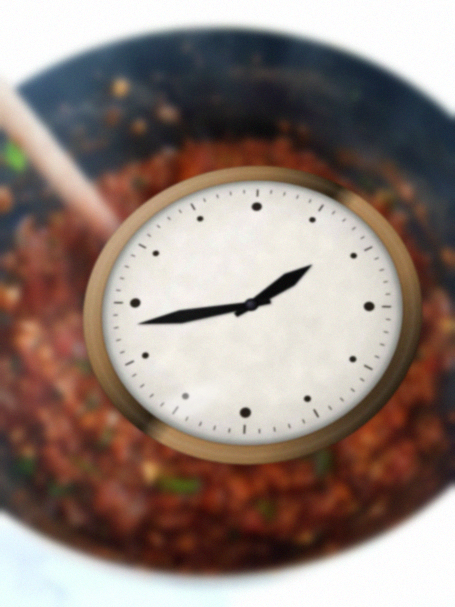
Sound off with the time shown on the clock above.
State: 1:43
